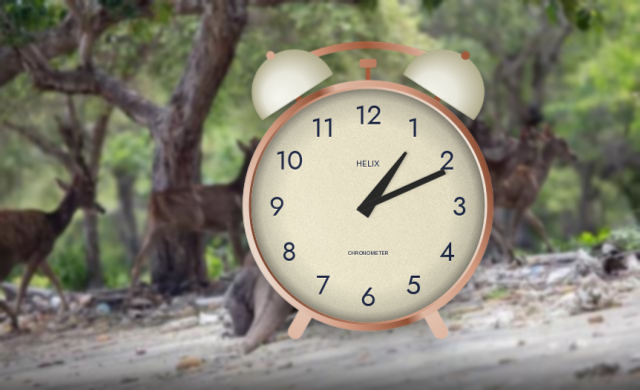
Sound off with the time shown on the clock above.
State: 1:11
